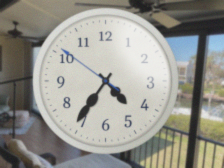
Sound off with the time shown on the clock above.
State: 4:35:51
